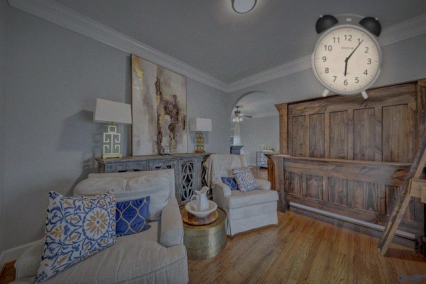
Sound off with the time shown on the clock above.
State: 6:06
